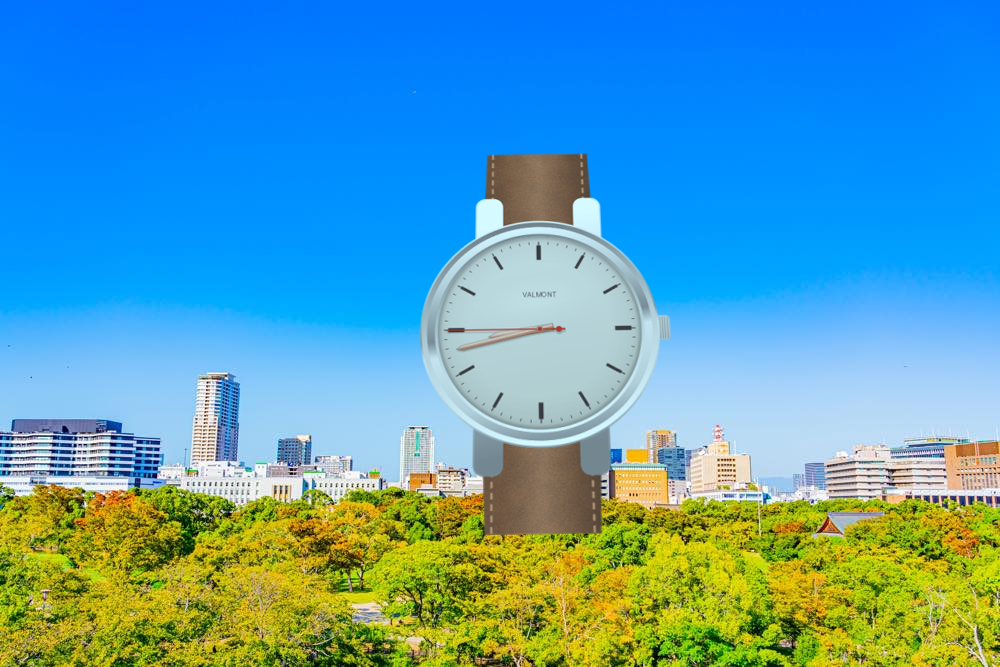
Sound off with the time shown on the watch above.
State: 8:42:45
